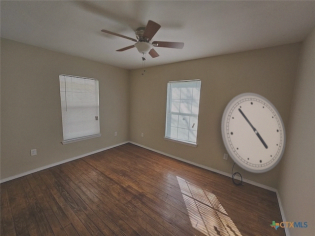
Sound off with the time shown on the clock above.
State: 4:54
